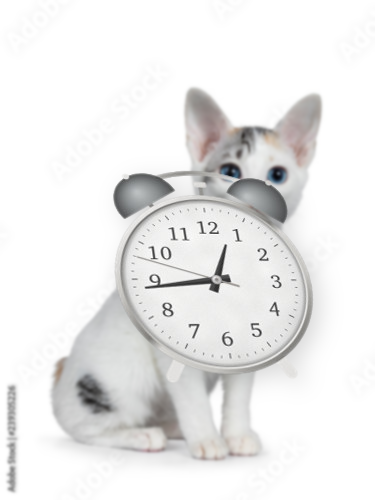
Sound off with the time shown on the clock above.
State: 12:43:48
